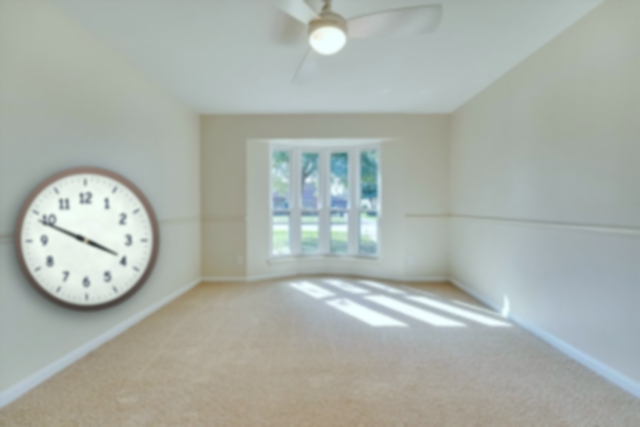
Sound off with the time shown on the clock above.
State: 3:49
